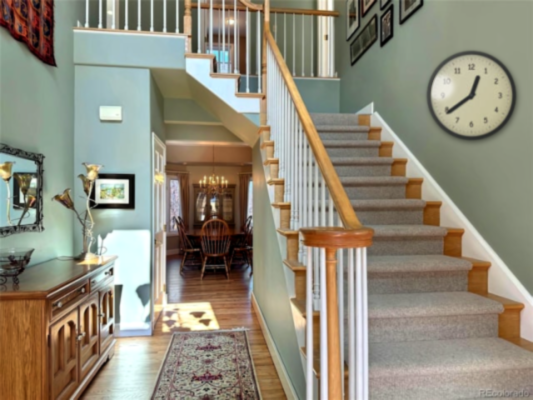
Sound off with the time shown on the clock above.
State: 12:39
